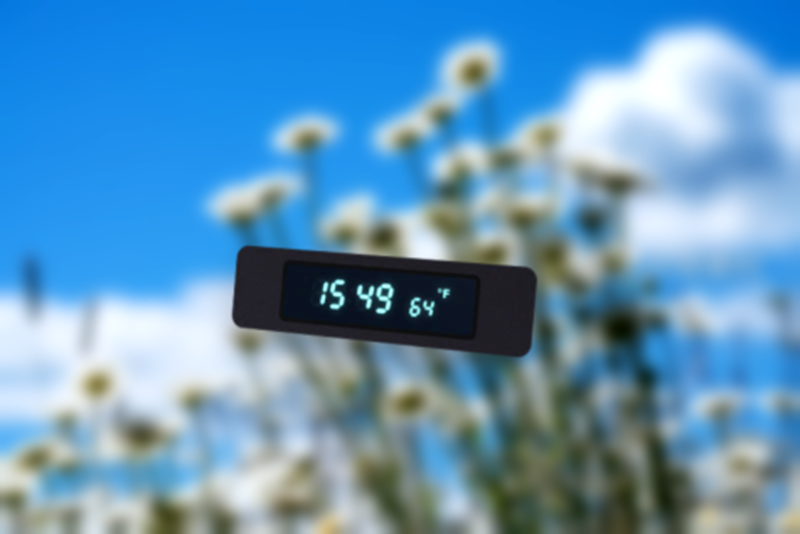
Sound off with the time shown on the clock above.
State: 15:49
